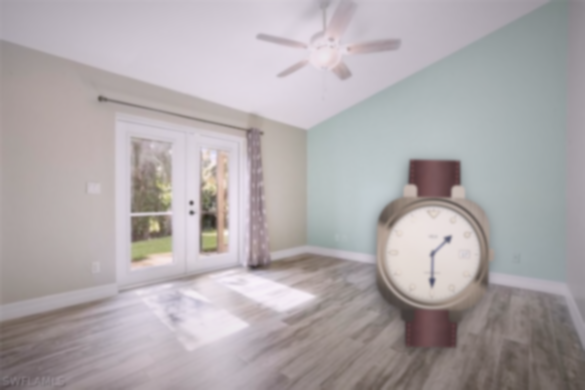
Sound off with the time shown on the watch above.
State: 1:30
